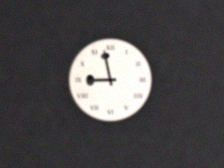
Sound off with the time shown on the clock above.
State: 8:58
